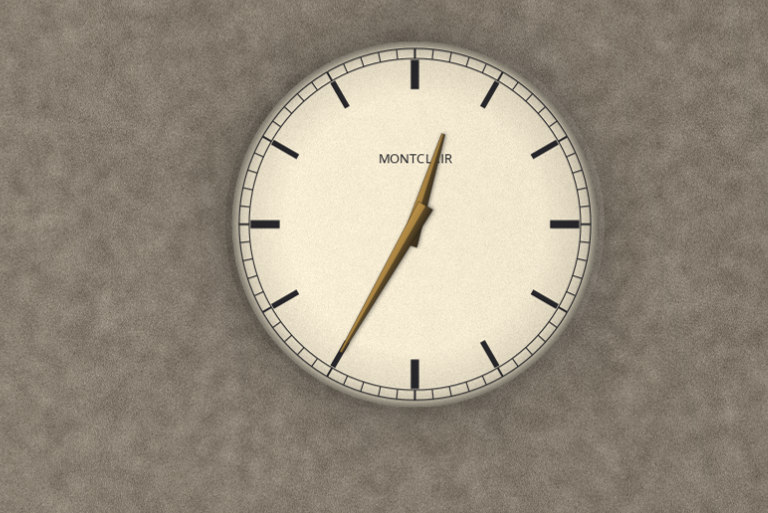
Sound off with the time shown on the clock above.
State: 12:35
